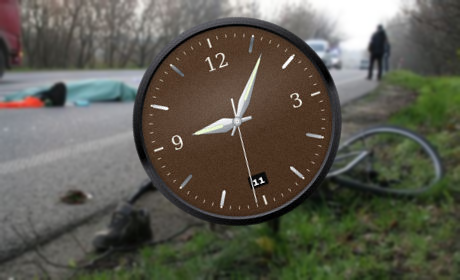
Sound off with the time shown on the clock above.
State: 9:06:31
